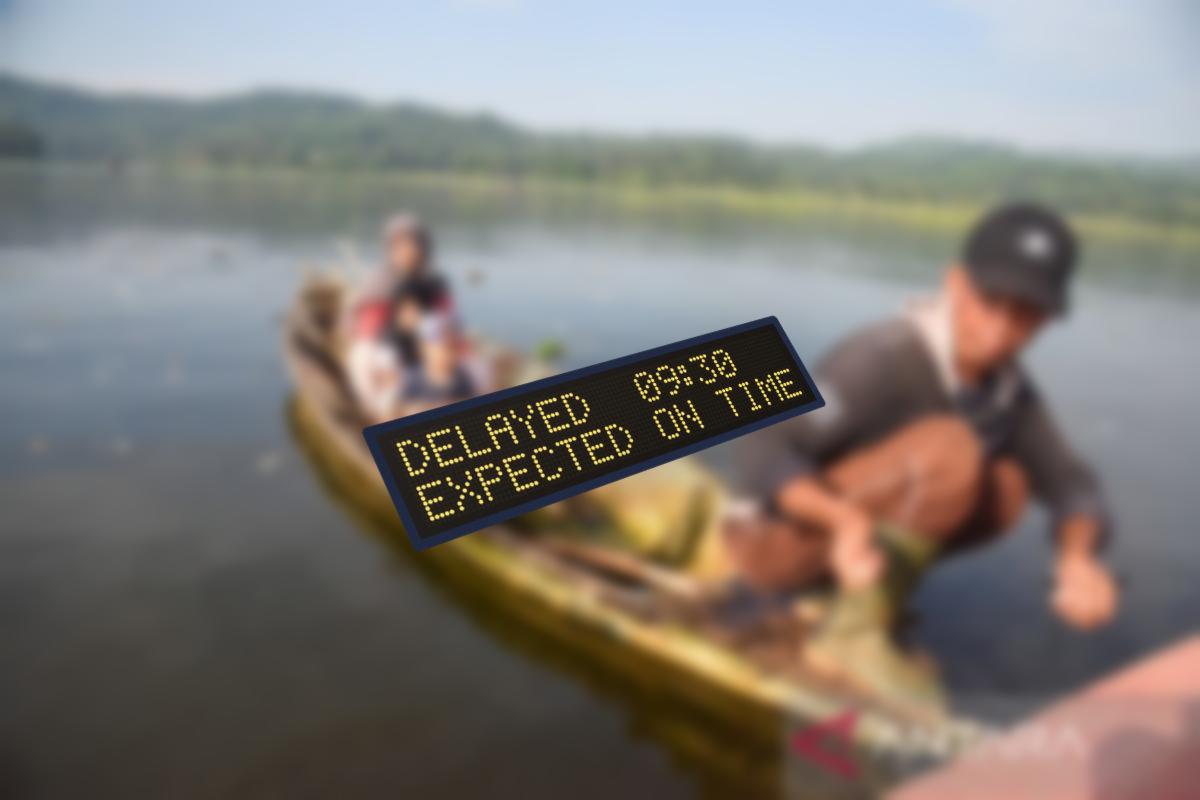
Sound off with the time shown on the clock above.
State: 9:30
